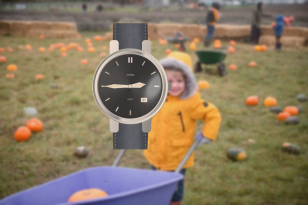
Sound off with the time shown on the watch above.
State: 2:45
